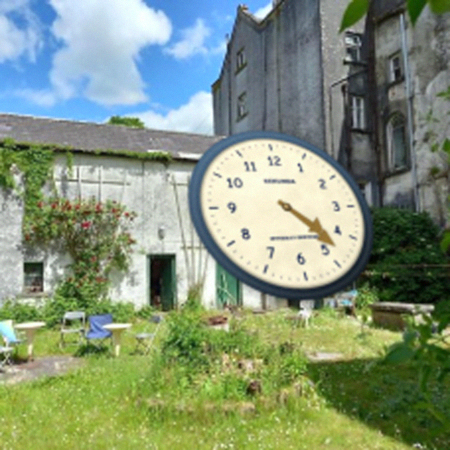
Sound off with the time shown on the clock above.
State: 4:23
